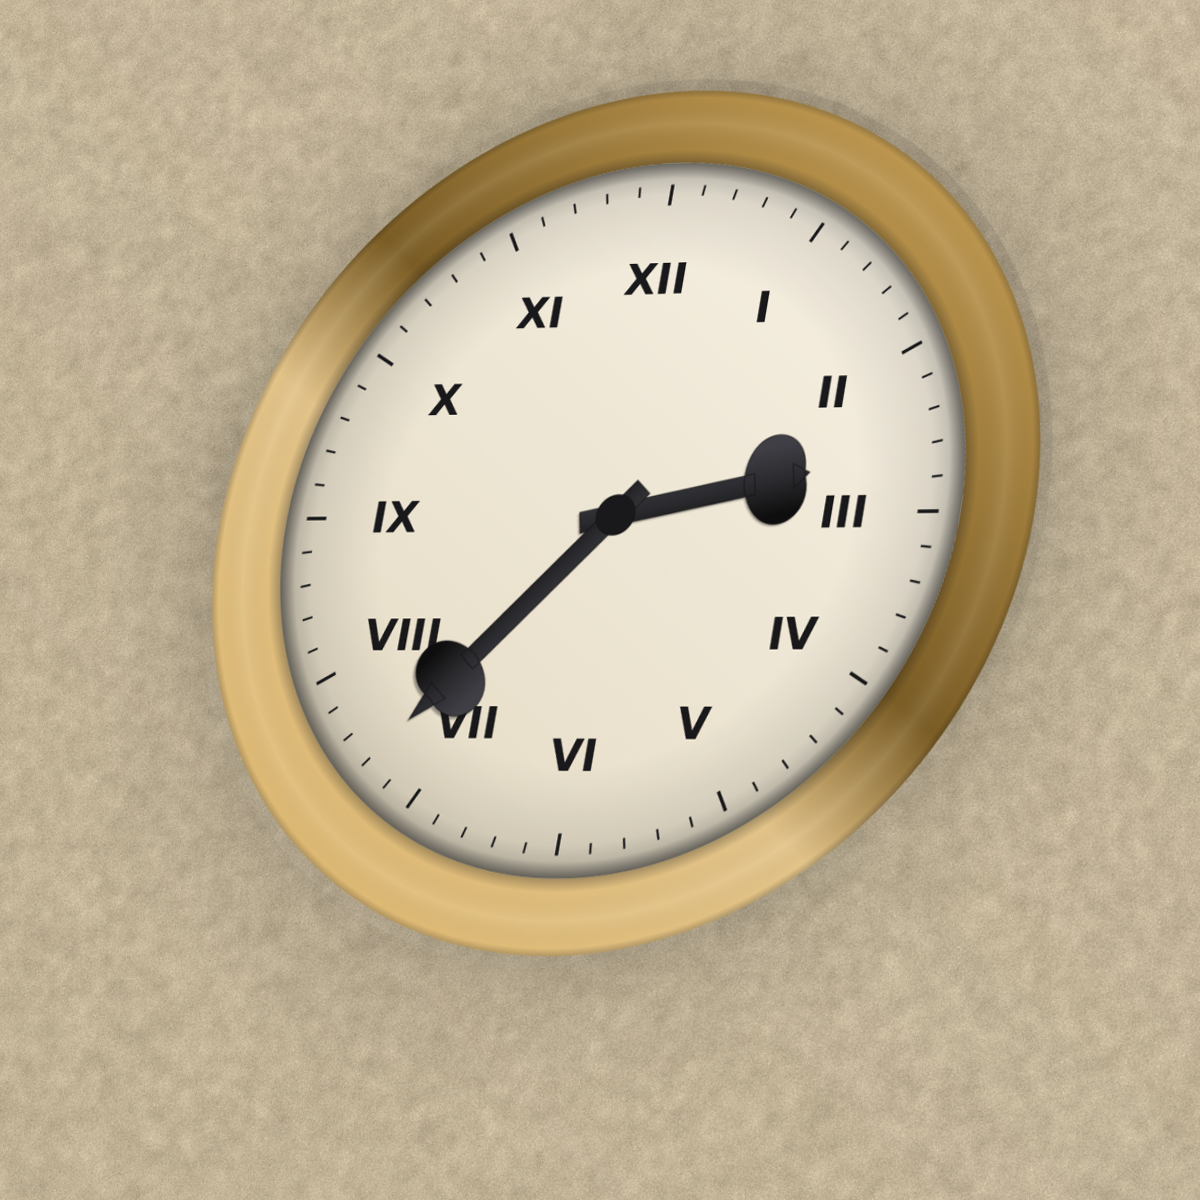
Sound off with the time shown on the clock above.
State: 2:37
